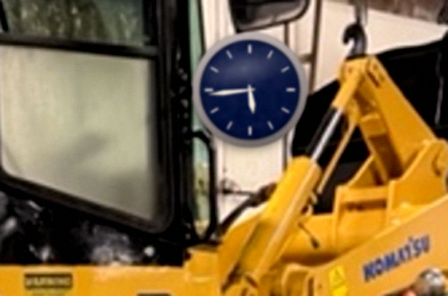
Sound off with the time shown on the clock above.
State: 5:44
